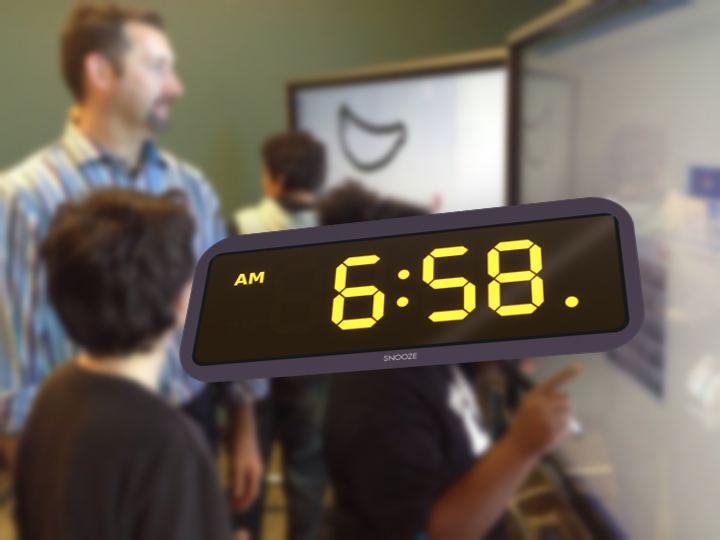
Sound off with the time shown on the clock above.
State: 6:58
